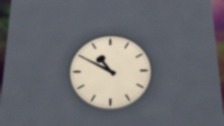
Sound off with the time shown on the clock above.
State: 10:50
